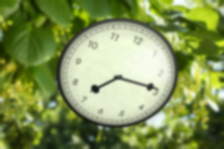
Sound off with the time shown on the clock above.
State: 7:14
